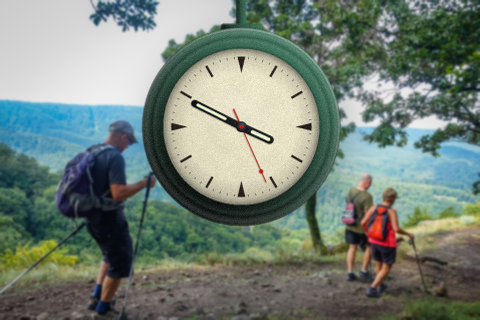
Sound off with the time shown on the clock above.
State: 3:49:26
